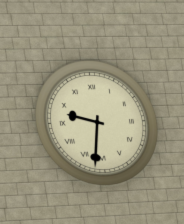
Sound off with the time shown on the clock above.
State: 9:32
